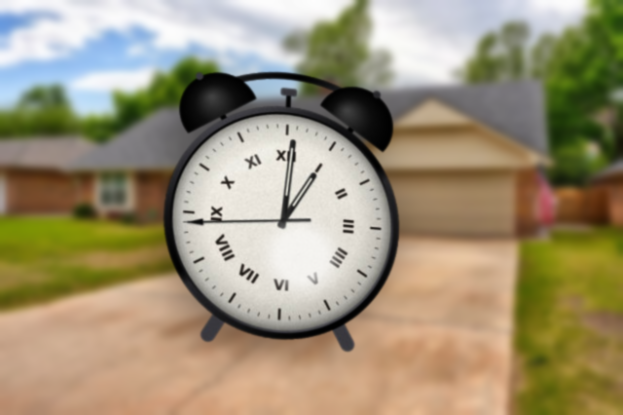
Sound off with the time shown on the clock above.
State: 1:00:44
